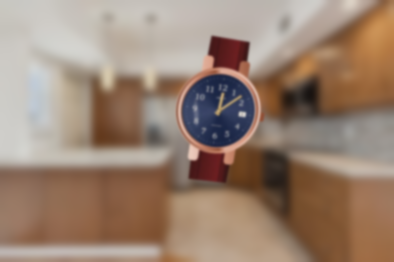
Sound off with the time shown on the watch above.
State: 12:08
